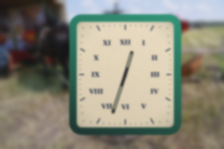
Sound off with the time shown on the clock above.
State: 12:33
